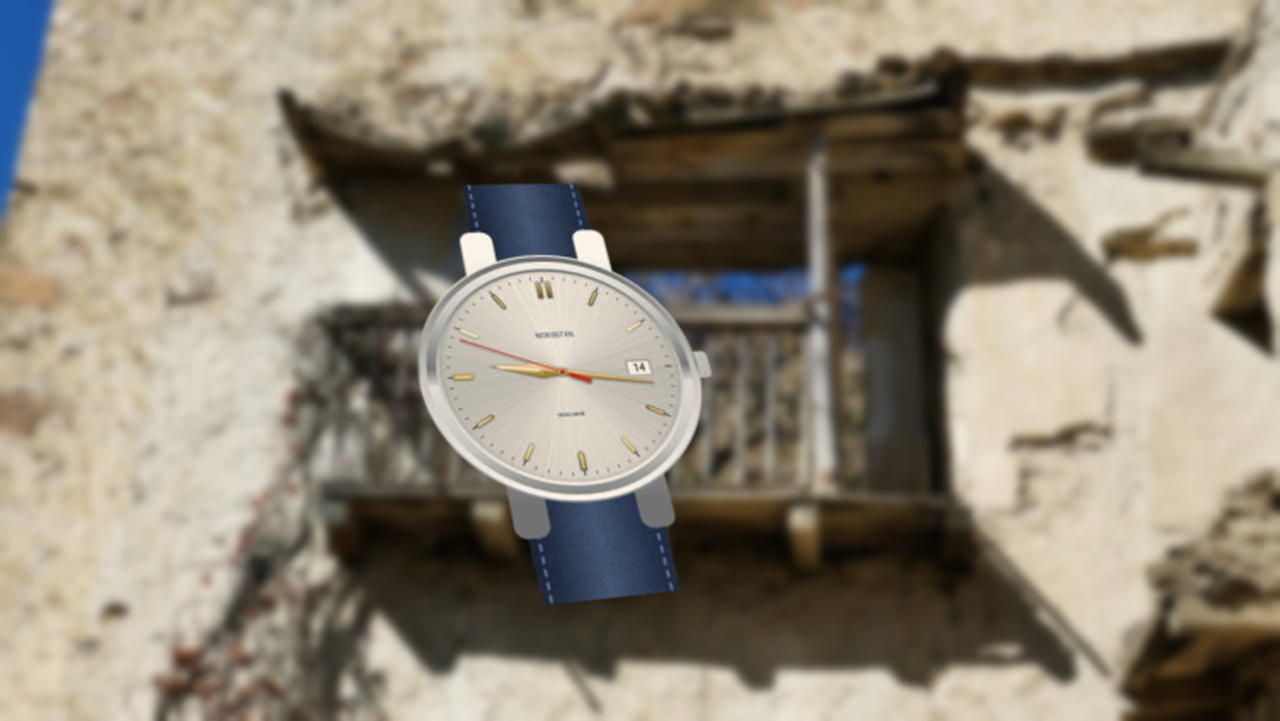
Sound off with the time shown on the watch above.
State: 9:16:49
